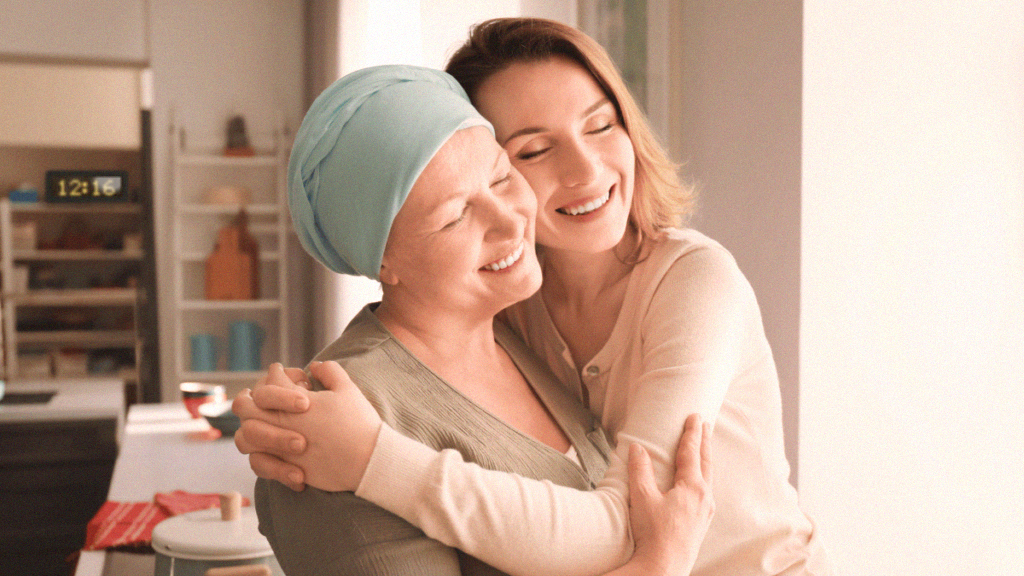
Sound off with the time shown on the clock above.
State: 12:16
